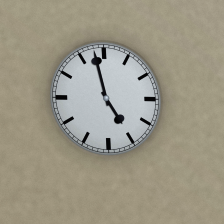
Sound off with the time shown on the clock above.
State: 4:58
